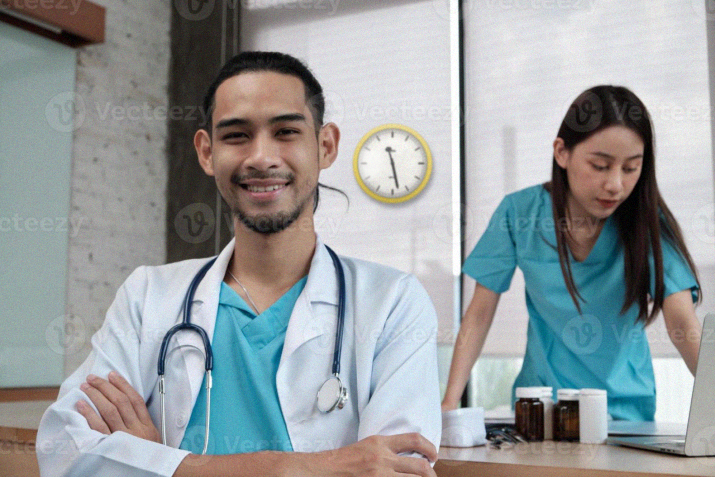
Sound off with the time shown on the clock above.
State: 11:28
